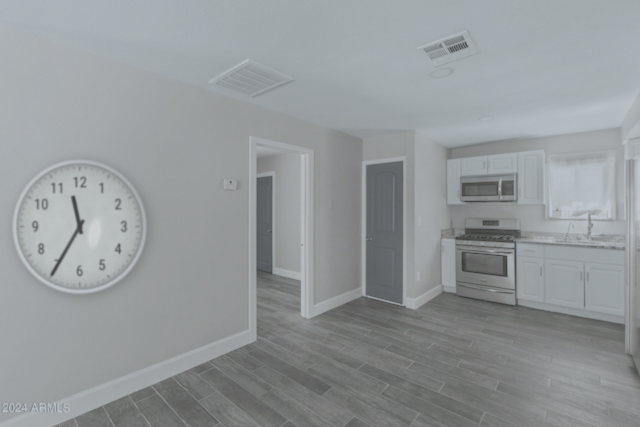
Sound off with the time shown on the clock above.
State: 11:35
